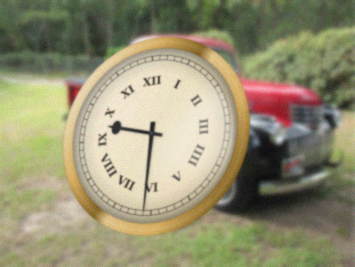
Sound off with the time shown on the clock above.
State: 9:31
